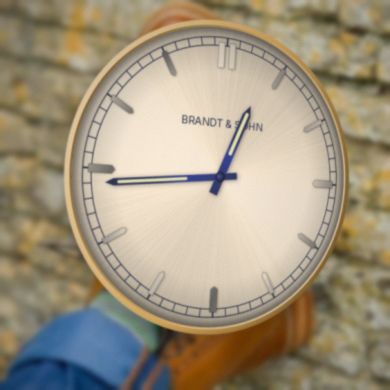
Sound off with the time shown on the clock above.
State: 12:44
